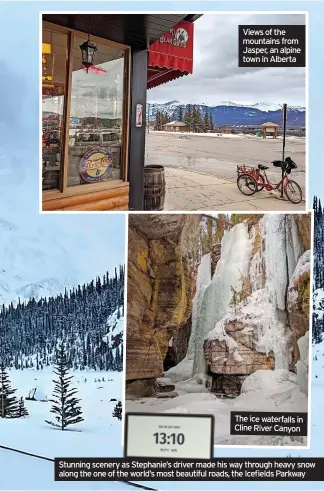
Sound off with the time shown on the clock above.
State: 13:10
